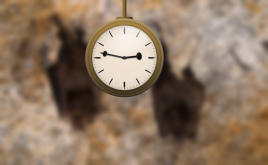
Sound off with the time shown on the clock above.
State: 2:47
